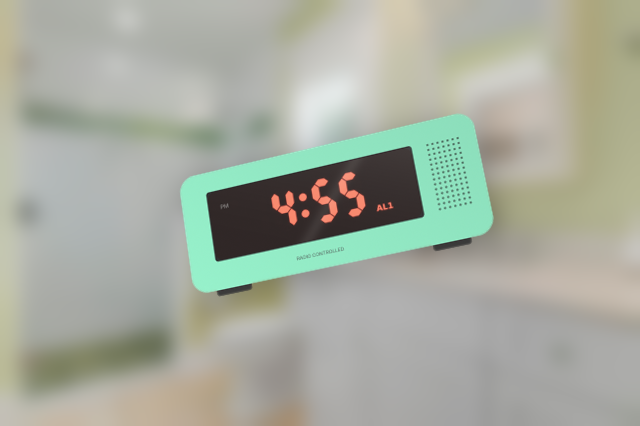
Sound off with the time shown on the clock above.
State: 4:55
